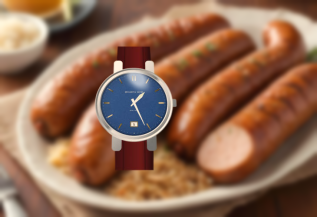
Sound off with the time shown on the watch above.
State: 1:26
